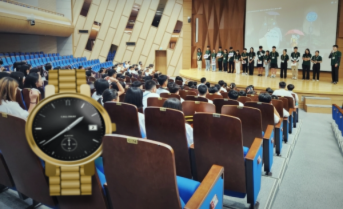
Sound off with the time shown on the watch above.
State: 1:39
